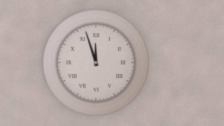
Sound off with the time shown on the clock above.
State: 11:57
